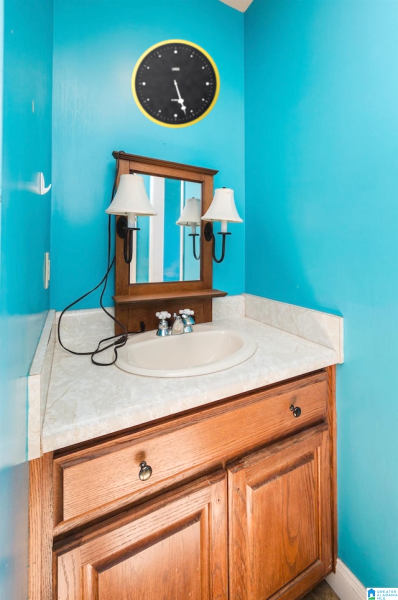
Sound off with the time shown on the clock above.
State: 5:27
